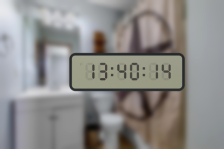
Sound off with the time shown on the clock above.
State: 13:40:14
